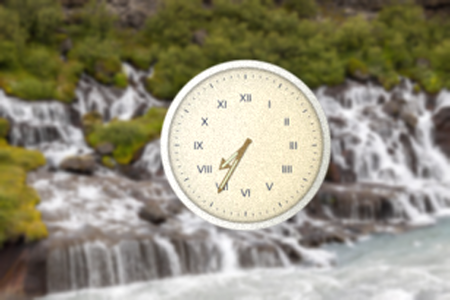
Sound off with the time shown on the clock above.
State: 7:35
